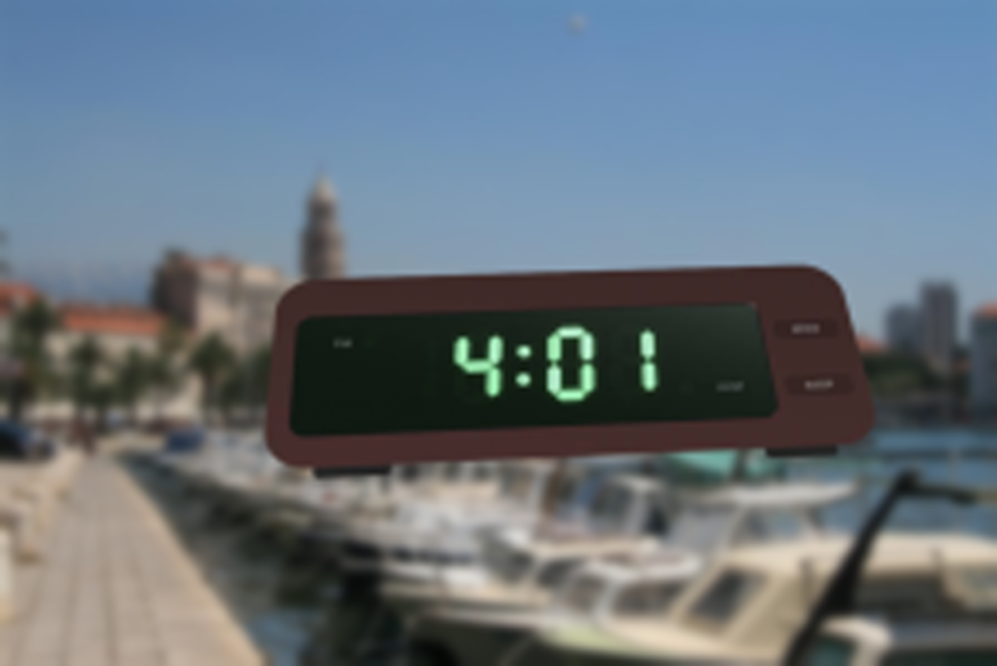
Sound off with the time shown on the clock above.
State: 4:01
